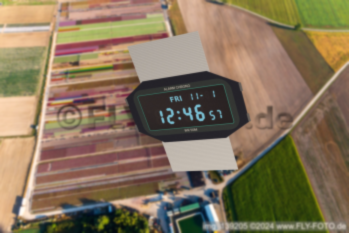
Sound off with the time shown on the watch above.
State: 12:46:57
